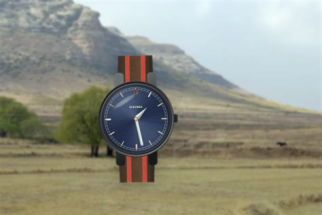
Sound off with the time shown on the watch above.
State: 1:28
